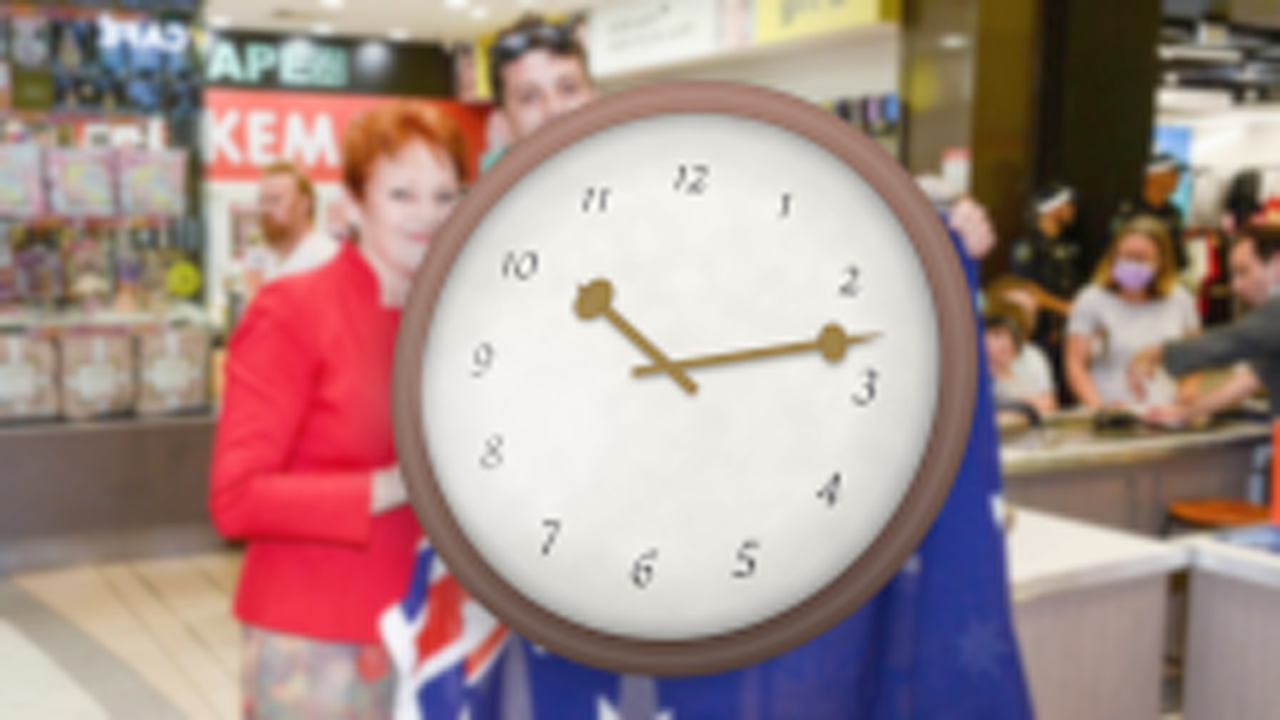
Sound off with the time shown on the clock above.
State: 10:13
